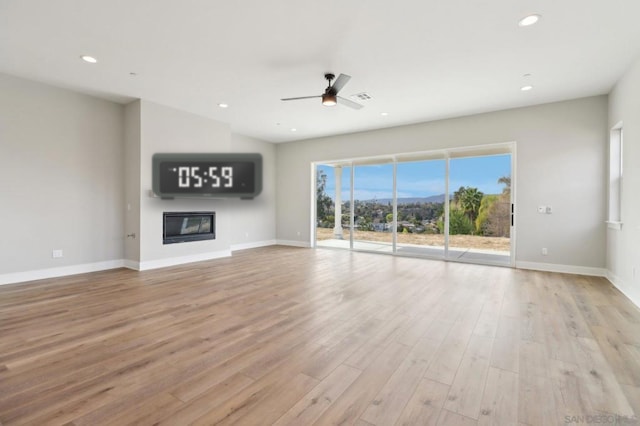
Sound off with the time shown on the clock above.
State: 5:59
